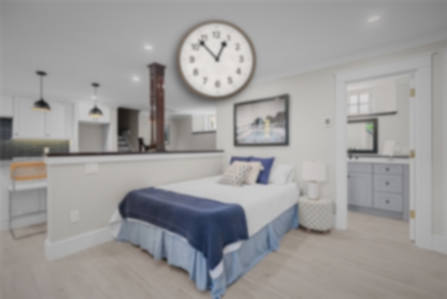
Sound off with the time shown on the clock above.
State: 12:53
